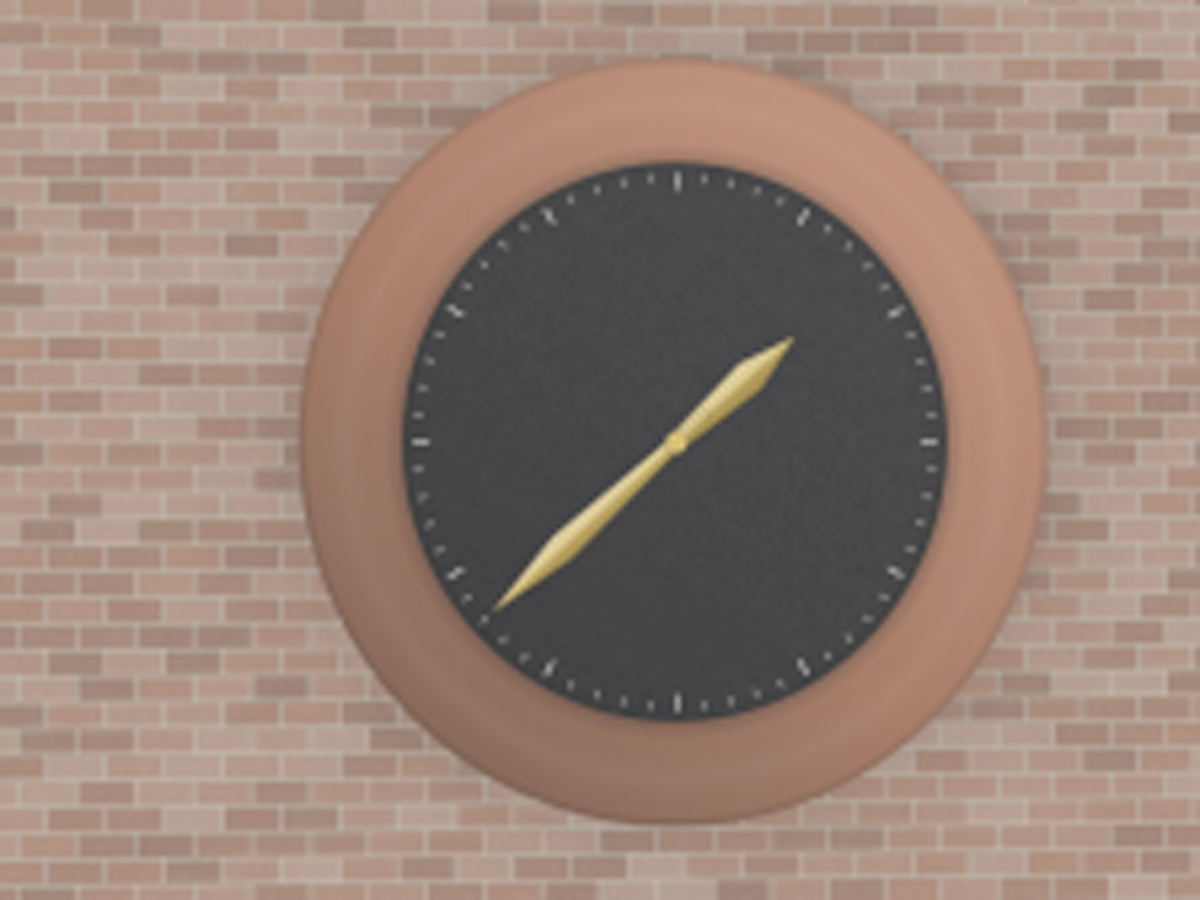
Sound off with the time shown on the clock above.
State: 1:38
